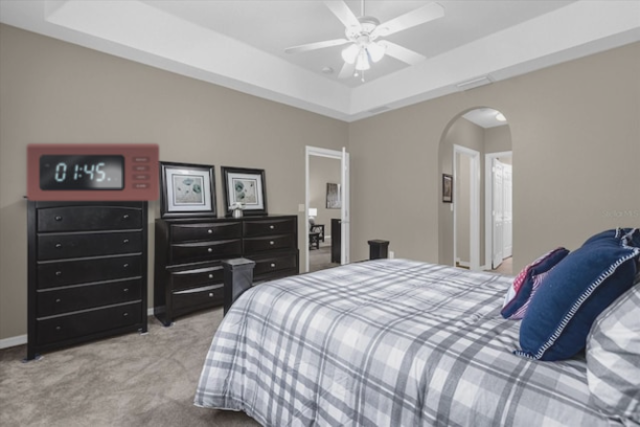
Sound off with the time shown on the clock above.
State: 1:45
